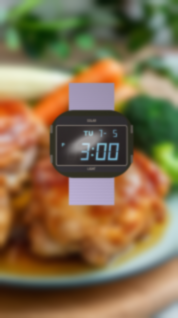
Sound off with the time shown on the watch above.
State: 3:00
